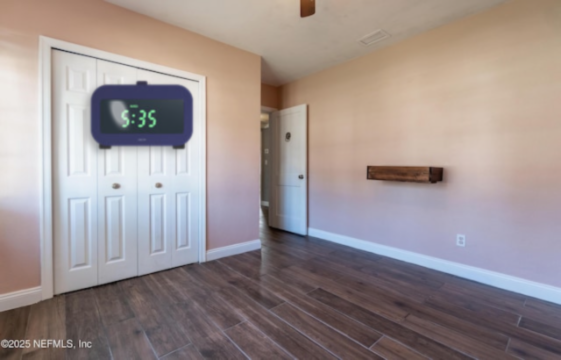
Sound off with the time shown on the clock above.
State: 5:35
